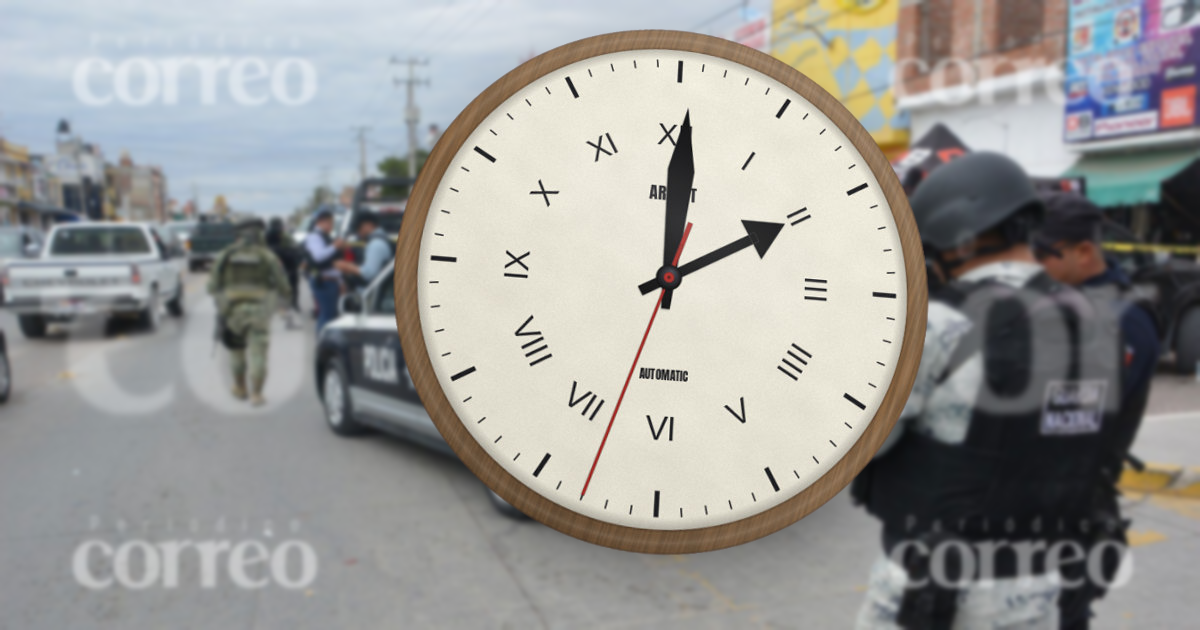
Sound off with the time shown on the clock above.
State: 2:00:33
